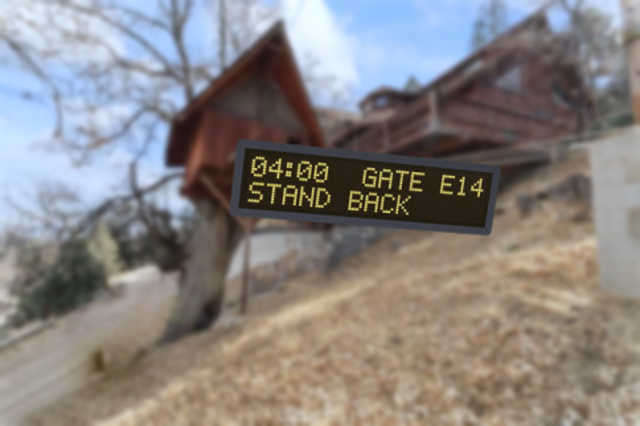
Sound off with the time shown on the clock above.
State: 4:00
